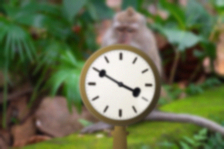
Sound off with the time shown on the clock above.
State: 3:50
